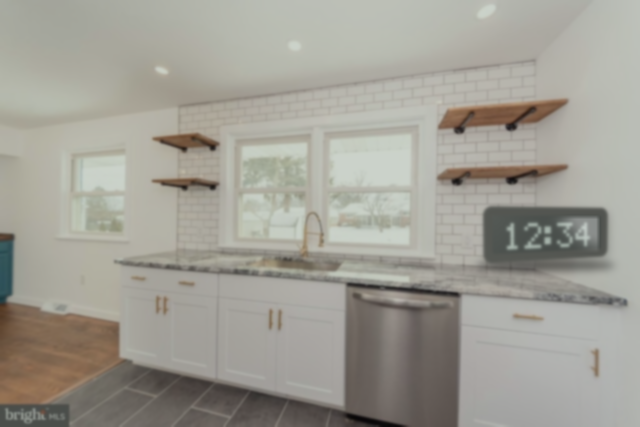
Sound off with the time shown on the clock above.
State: 12:34
